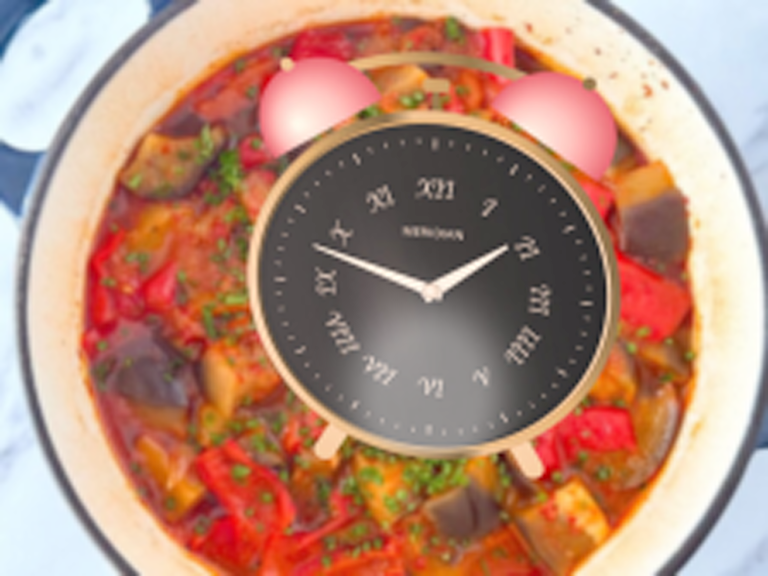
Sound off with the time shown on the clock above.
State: 1:48
